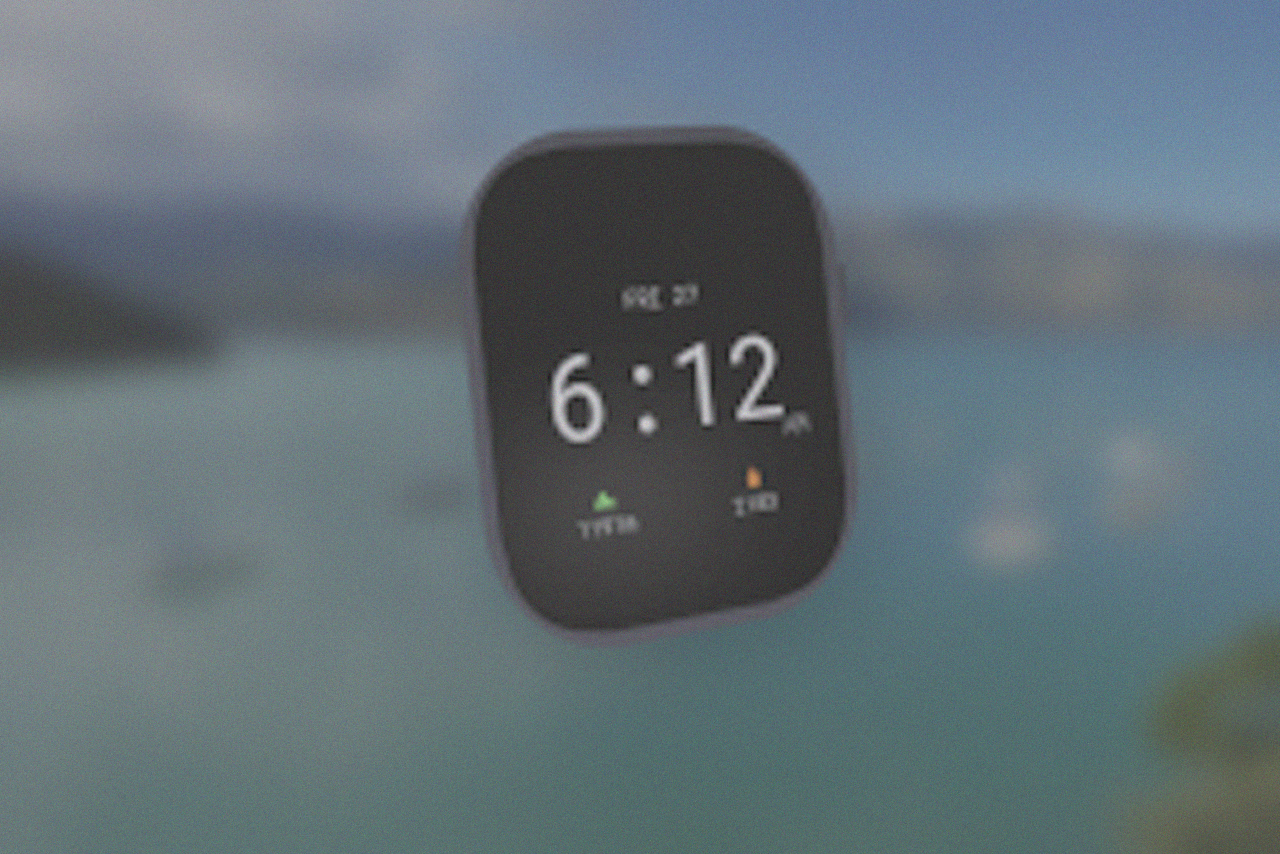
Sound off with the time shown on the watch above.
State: 6:12
